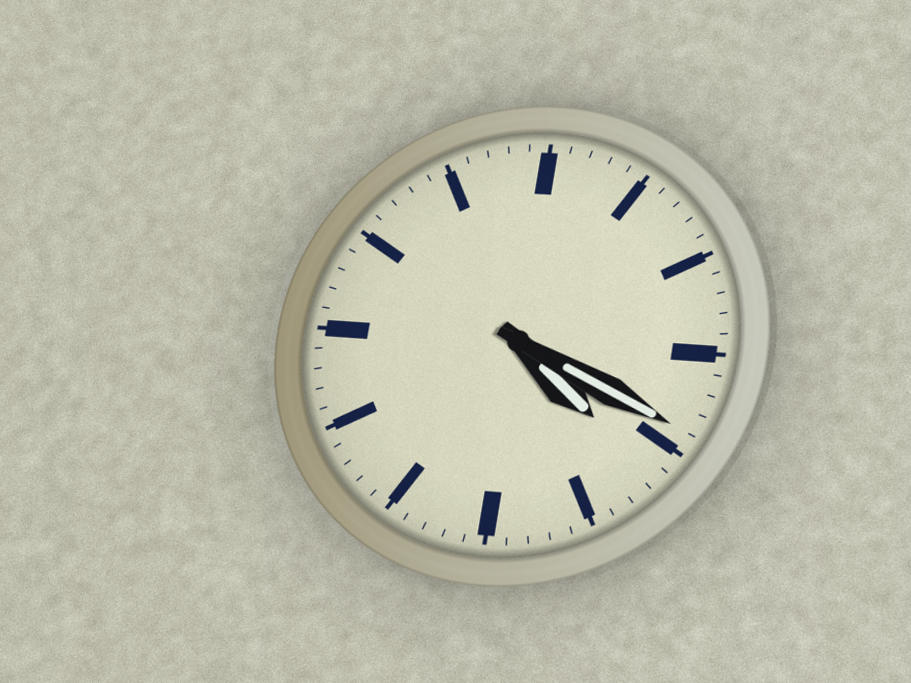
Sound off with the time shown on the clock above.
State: 4:19
